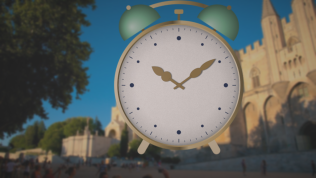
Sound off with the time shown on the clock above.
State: 10:09
